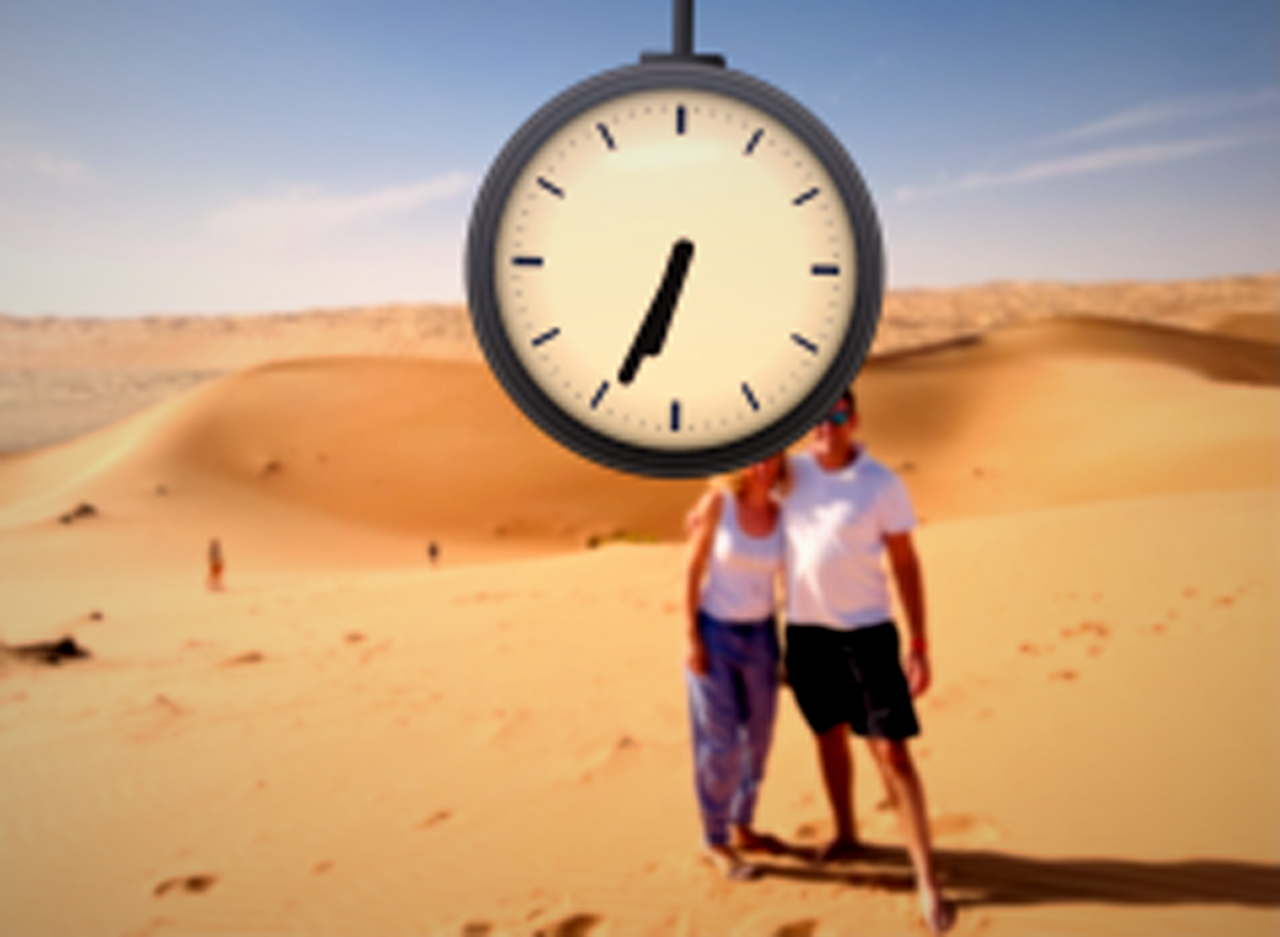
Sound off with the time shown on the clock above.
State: 6:34
